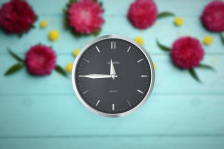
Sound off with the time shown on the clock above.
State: 11:45
